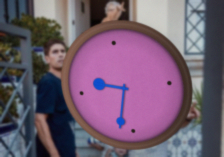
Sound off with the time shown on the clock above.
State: 9:33
